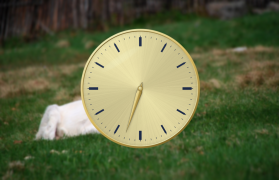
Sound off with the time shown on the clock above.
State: 6:33
